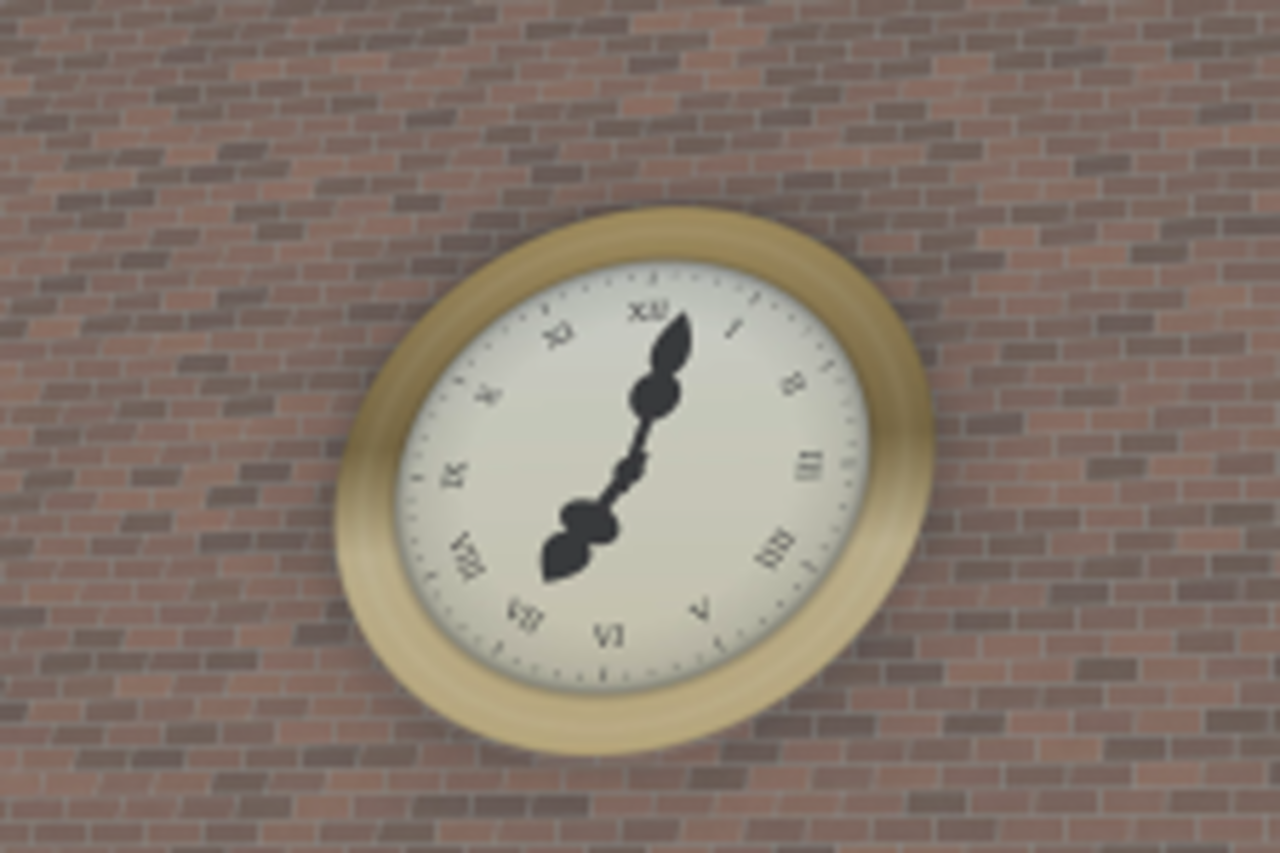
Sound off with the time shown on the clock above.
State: 7:02
